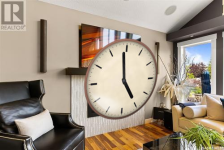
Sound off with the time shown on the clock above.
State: 4:59
